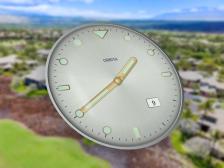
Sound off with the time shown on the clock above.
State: 1:40
